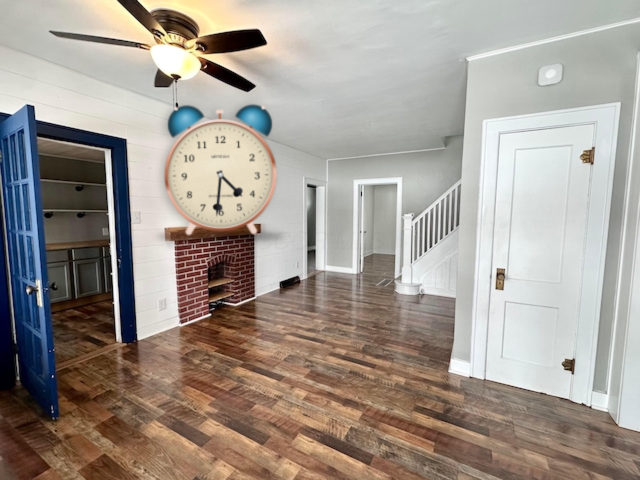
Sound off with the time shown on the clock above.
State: 4:31
